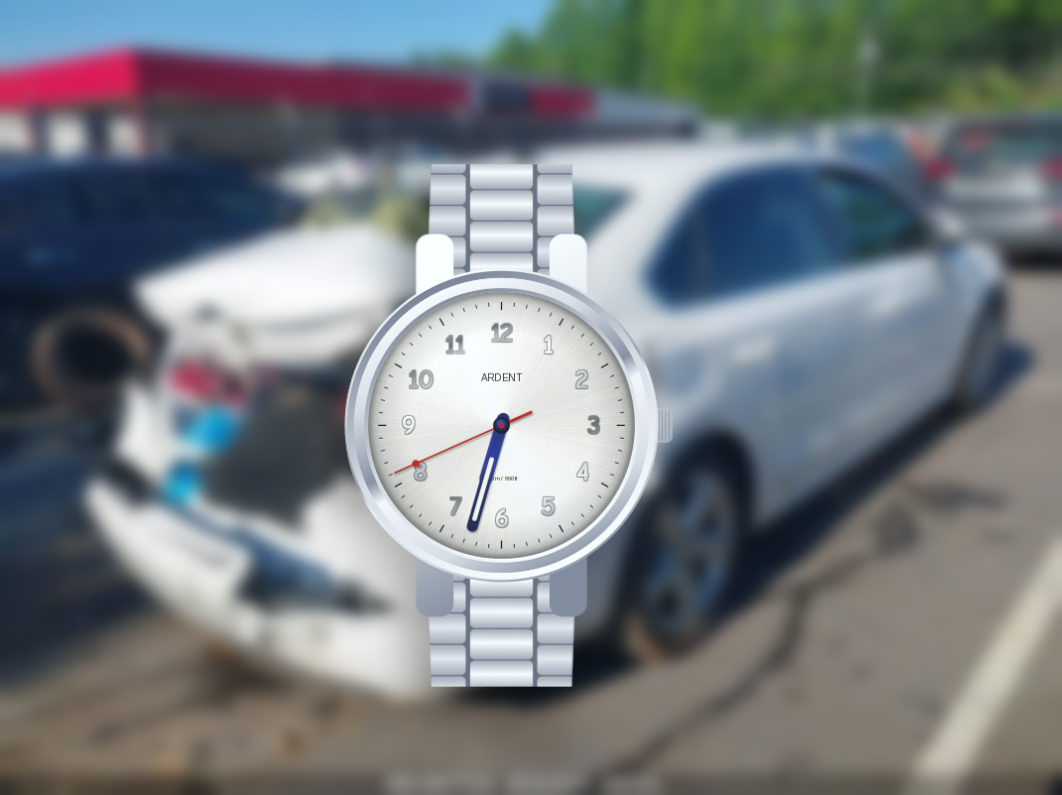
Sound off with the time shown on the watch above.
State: 6:32:41
